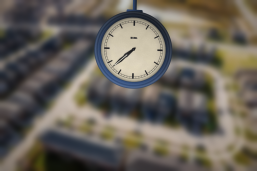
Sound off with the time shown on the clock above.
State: 7:38
